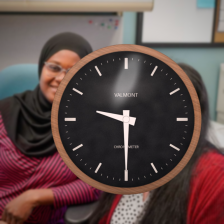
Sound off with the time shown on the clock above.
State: 9:30
